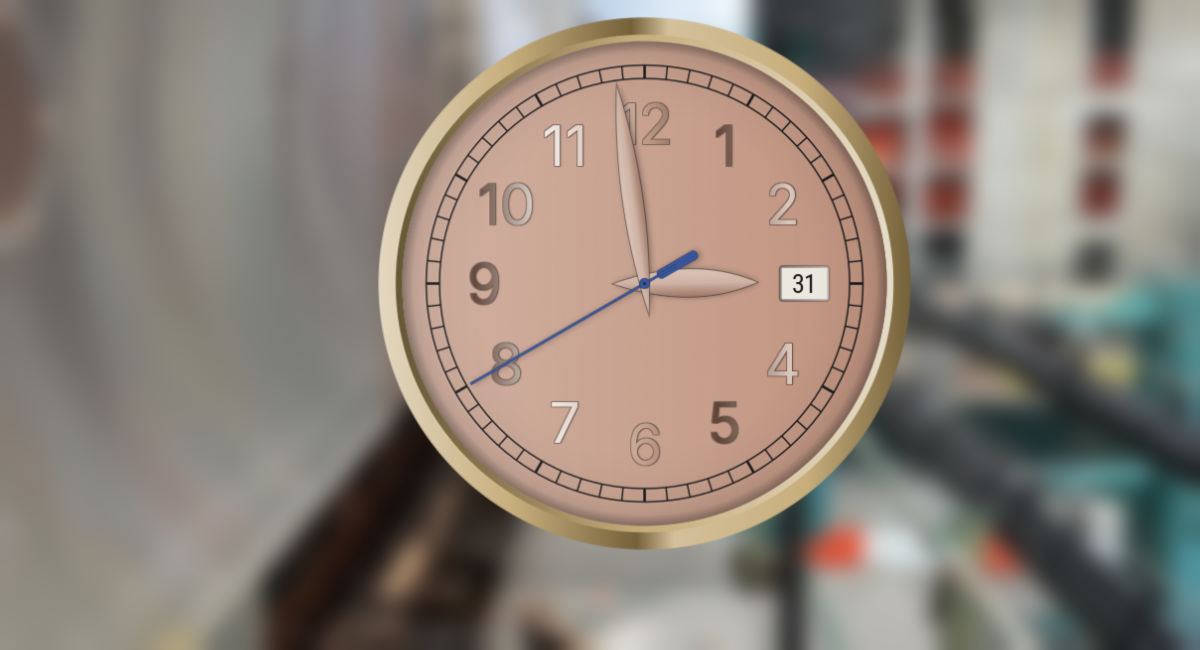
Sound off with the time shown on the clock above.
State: 2:58:40
